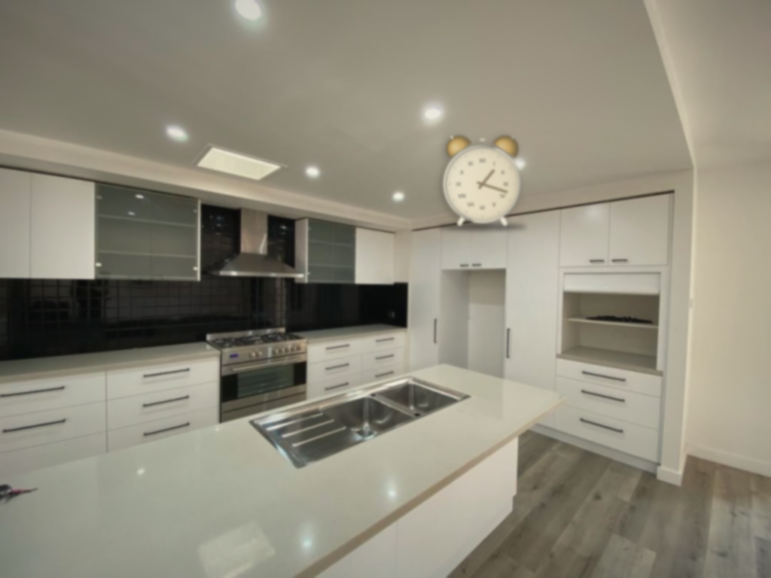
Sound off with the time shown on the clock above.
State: 1:18
